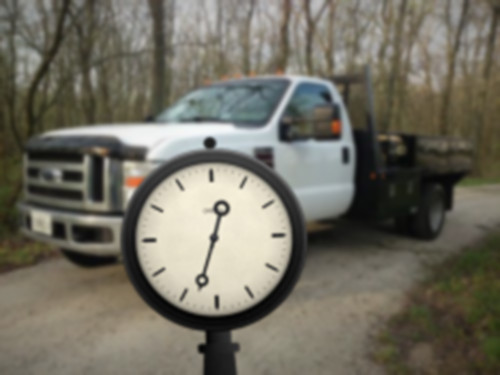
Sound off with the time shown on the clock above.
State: 12:33
